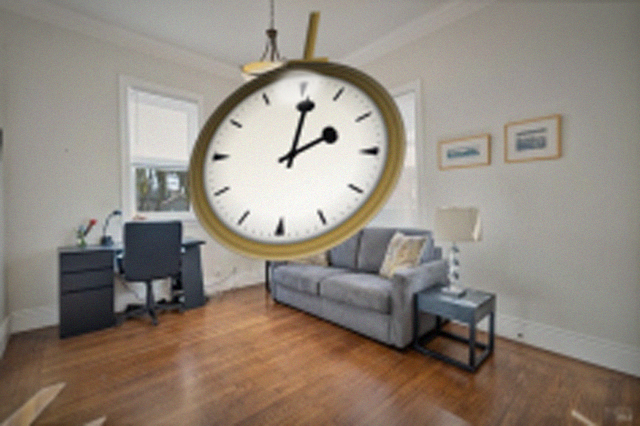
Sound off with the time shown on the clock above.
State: 2:01
